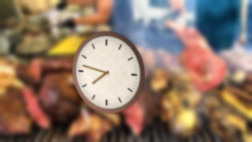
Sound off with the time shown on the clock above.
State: 7:47
